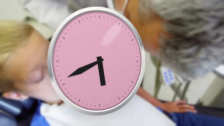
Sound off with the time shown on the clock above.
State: 5:41
